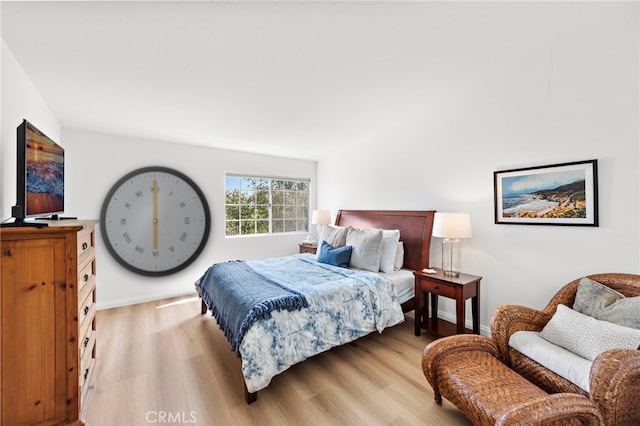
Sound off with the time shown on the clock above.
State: 6:00
